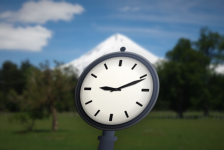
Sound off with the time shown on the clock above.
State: 9:11
